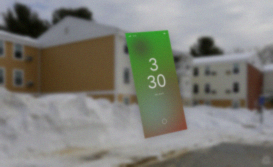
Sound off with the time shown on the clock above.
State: 3:30
